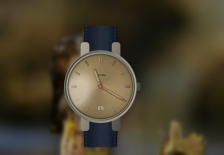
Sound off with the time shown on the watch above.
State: 11:20
